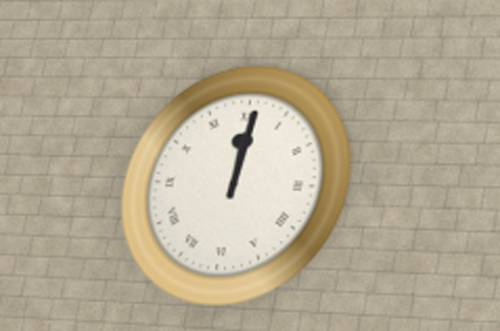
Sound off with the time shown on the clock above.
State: 12:01
